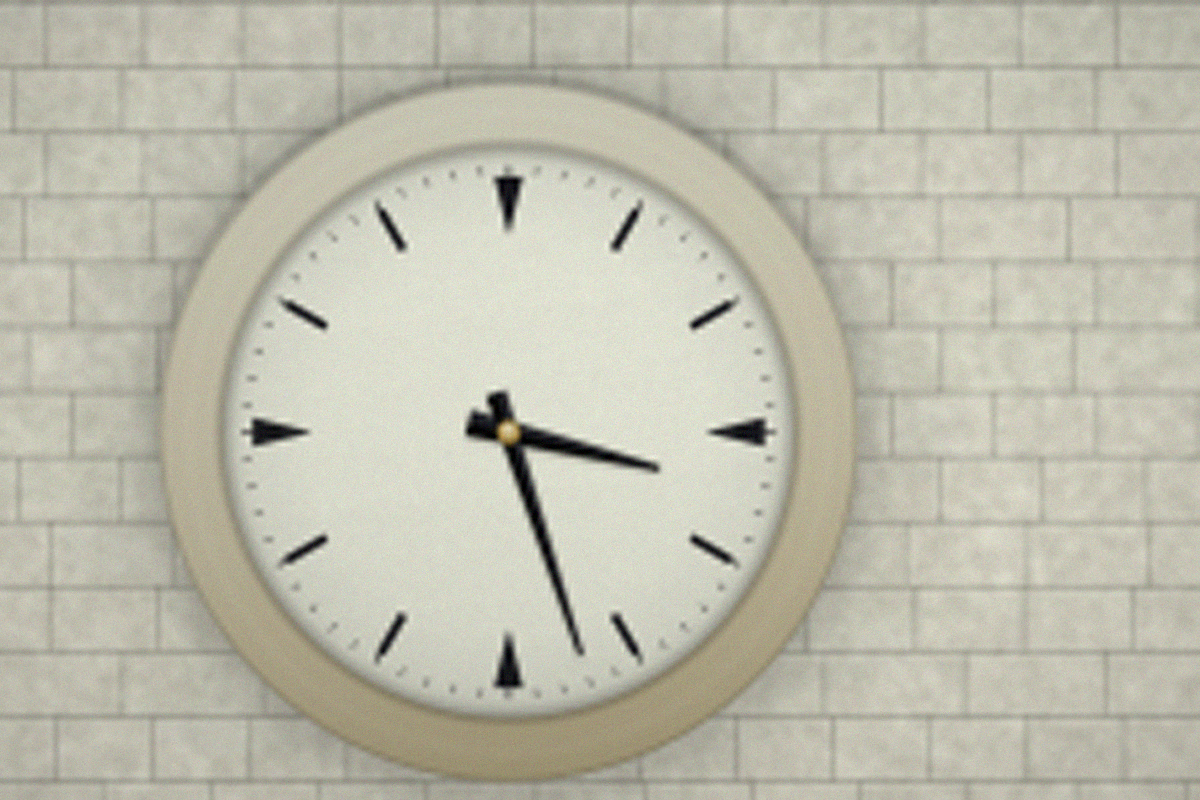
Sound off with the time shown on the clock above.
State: 3:27
